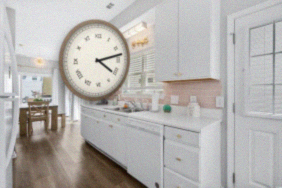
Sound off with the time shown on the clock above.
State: 4:13
